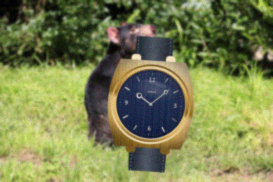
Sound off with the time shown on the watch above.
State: 10:08
